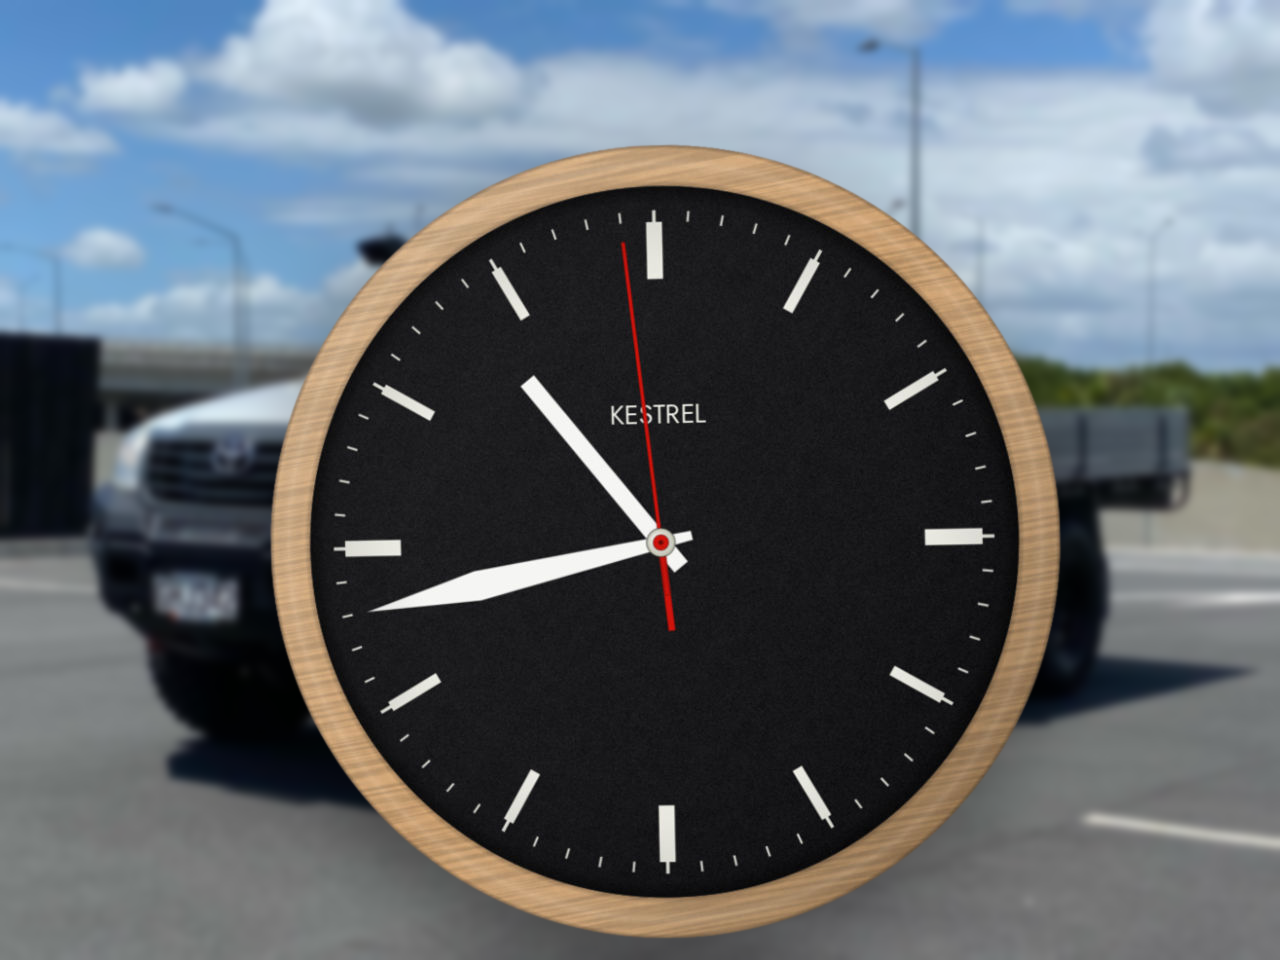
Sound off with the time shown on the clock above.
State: 10:42:59
